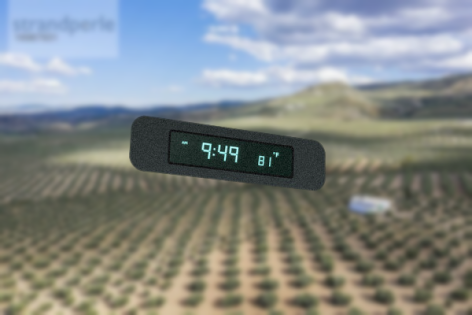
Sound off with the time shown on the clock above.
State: 9:49
